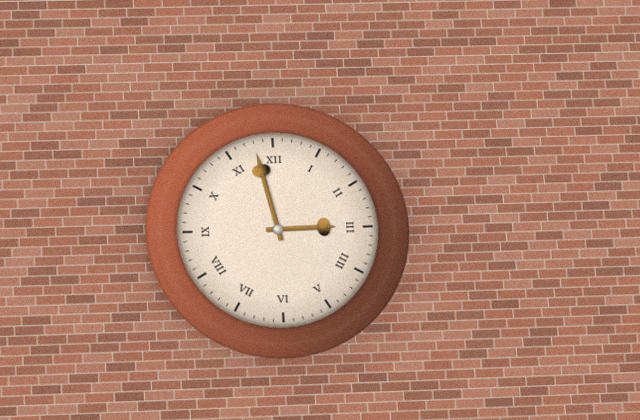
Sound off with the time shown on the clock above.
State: 2:58
